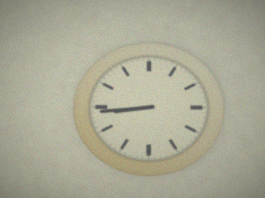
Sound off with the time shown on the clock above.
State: 8:44
